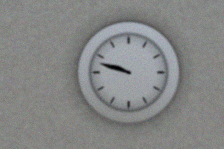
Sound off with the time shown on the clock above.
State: 9:48
